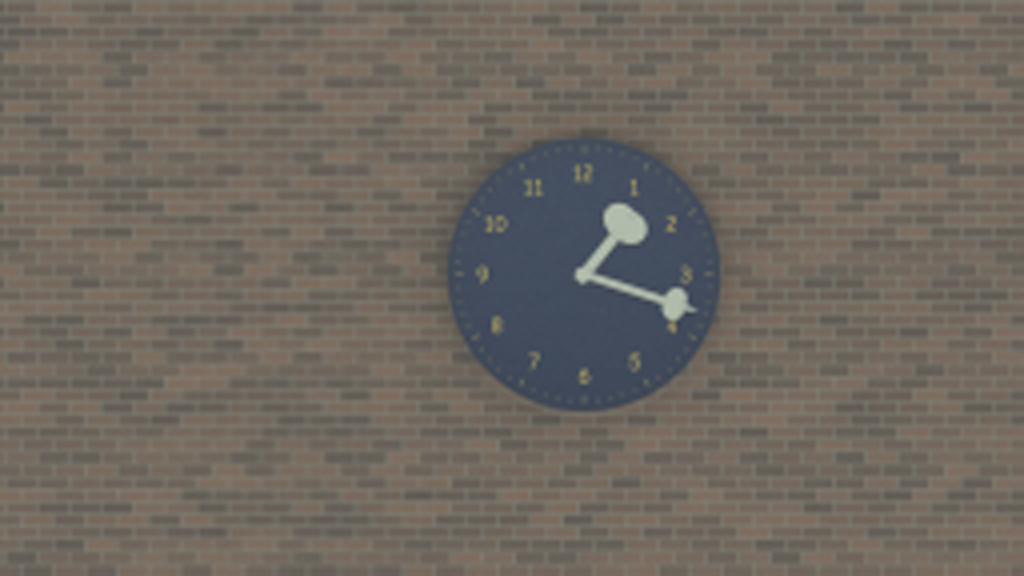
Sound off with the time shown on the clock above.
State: 1:18
